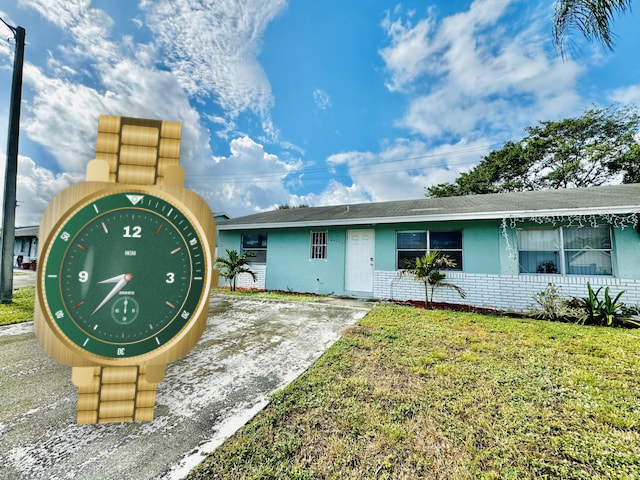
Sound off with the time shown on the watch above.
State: 8:37
